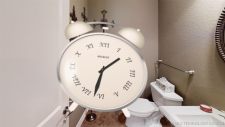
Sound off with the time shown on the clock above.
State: 1:32
